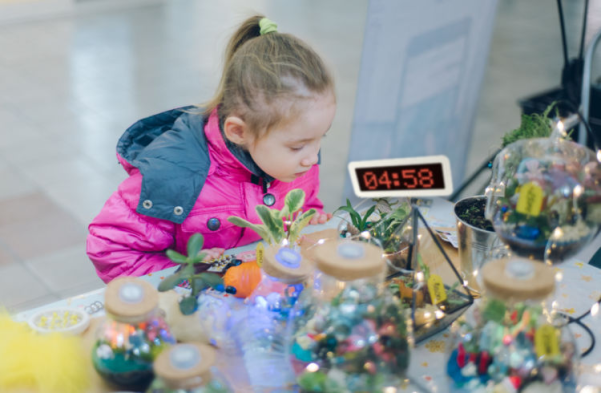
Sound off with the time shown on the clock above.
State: 4:58
